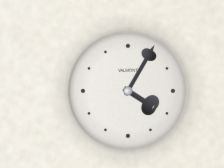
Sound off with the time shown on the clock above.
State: 4:05
